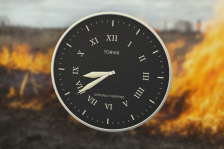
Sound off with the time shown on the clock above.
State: 8:39
